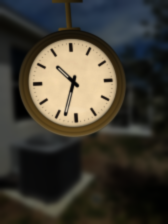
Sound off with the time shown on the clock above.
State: 10:33
